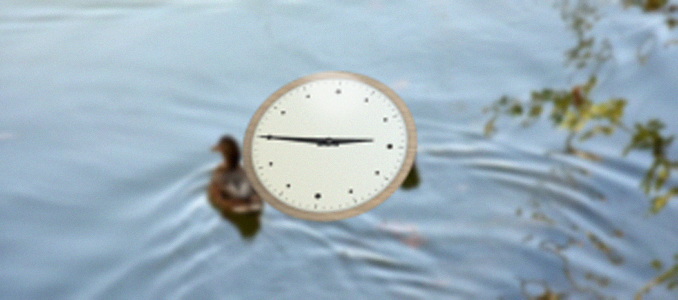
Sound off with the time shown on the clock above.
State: 2:45
